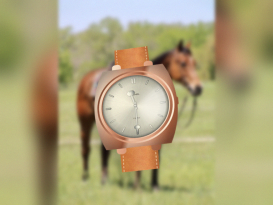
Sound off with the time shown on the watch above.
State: 11:30
